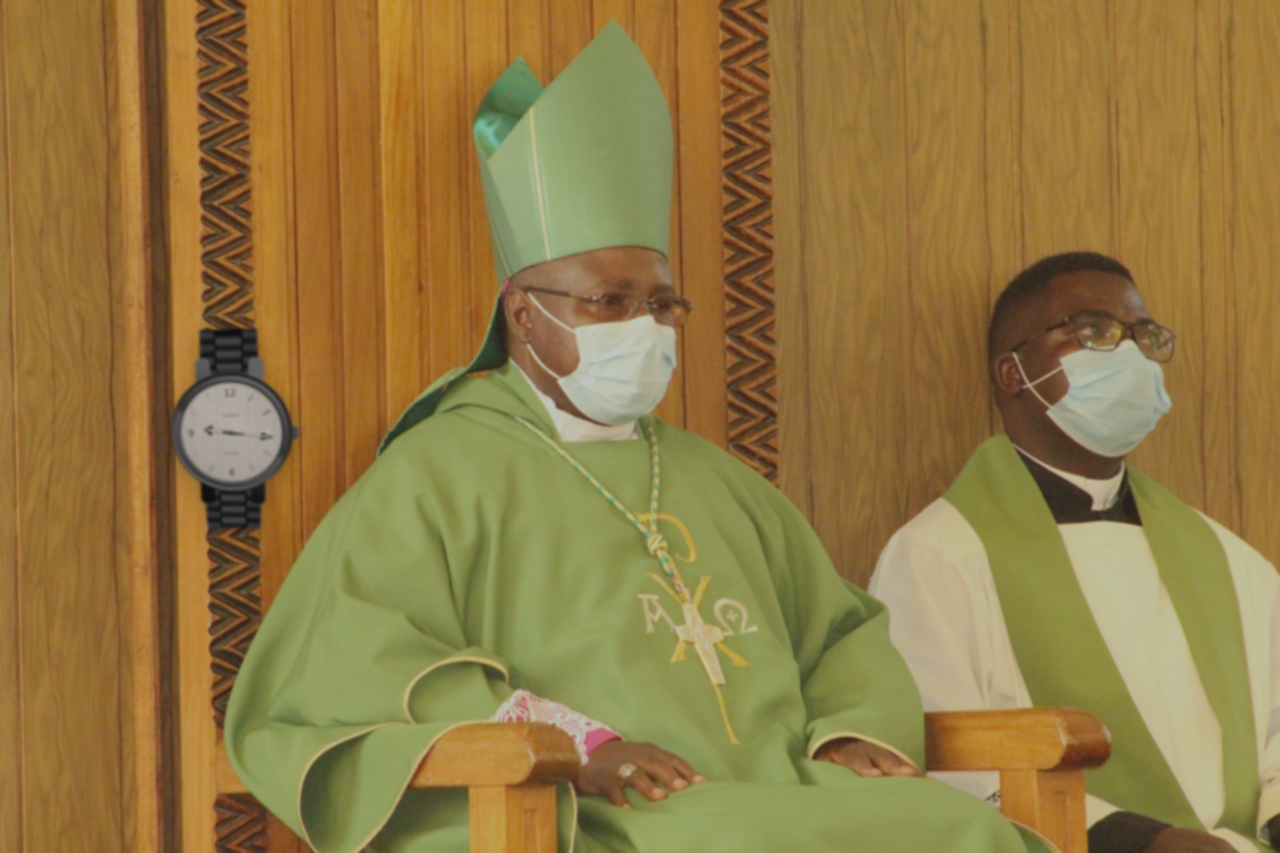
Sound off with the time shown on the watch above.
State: 9:16
